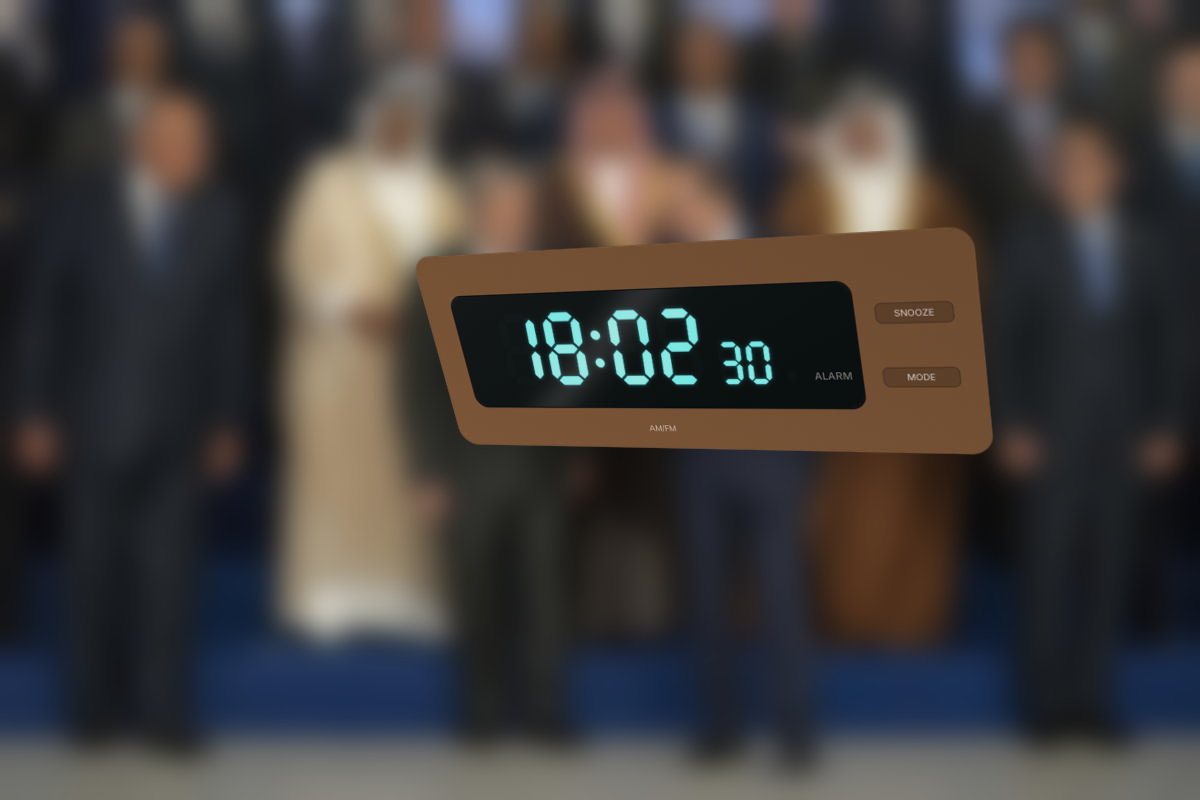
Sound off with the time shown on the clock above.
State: 18:02:30
